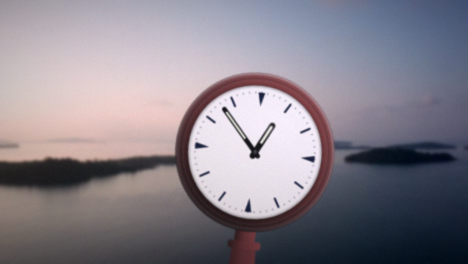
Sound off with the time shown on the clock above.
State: 12:53
